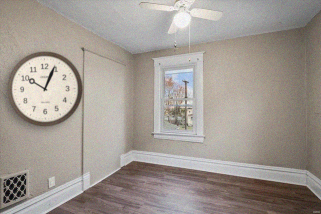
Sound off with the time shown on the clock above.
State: 10:04
